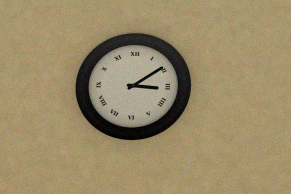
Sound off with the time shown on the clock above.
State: 3:09
